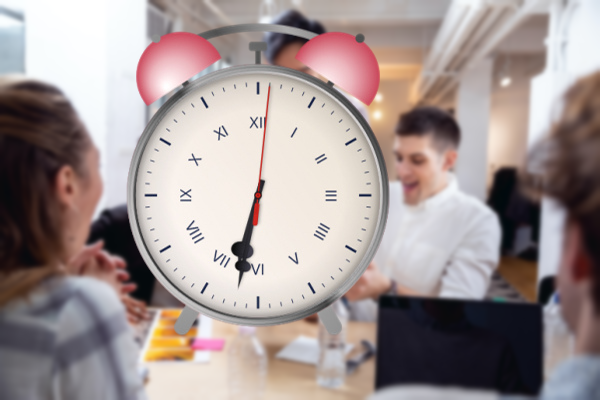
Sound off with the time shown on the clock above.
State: 6:32:01
